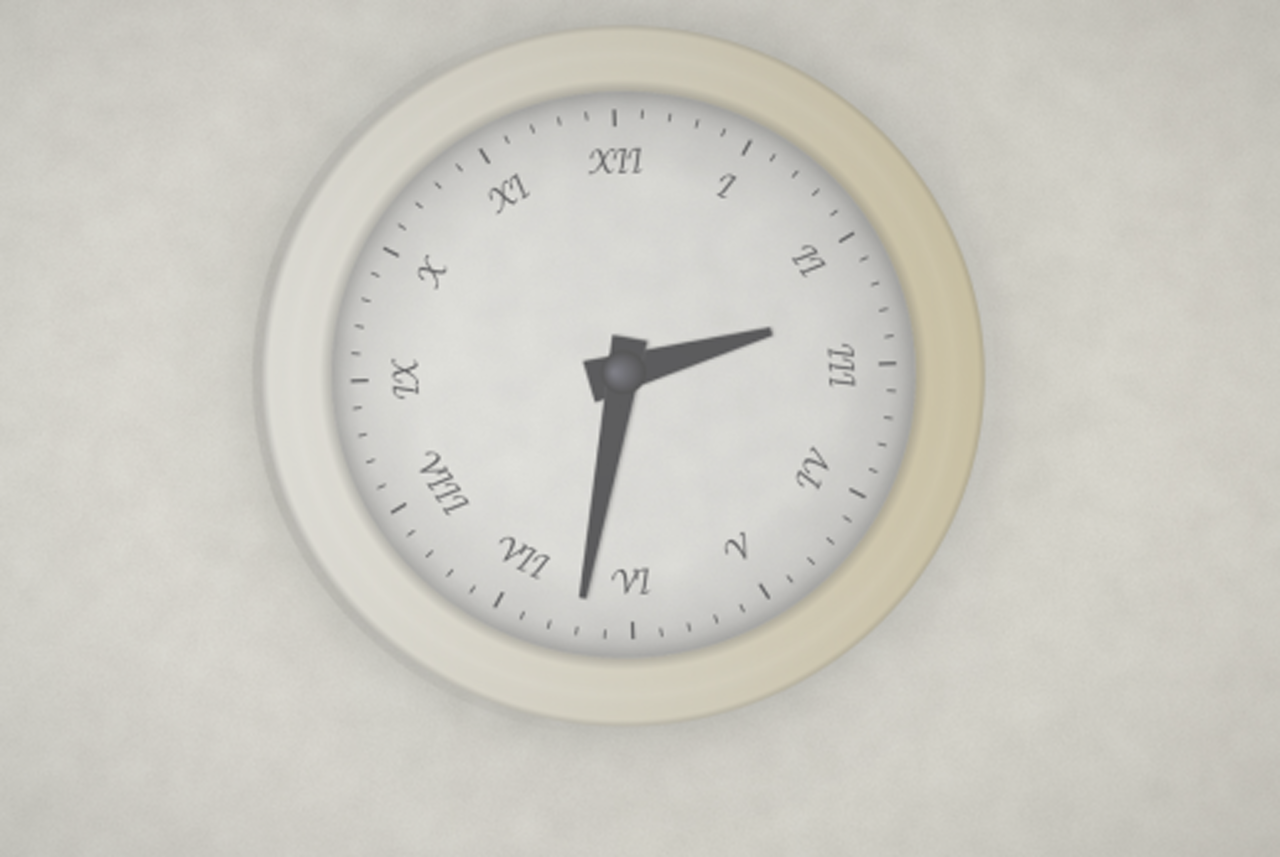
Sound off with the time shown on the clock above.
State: 2:32
